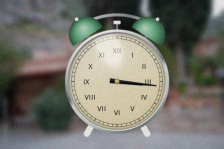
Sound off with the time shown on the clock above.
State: 3:16
